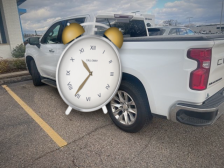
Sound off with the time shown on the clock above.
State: 10:36
